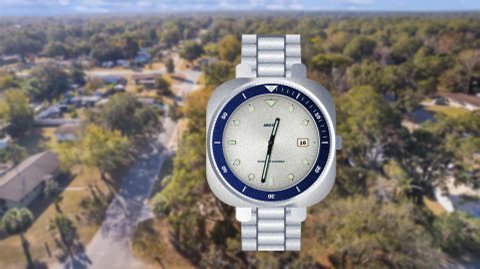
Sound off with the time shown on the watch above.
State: 12:32
